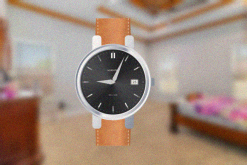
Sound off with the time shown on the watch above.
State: 9:04
